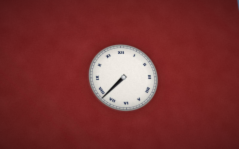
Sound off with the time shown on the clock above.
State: 7:38
